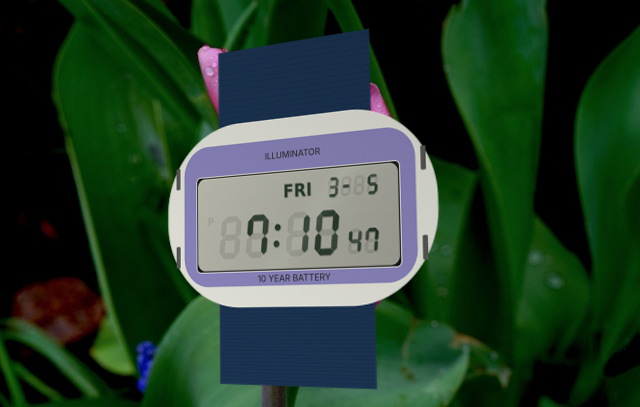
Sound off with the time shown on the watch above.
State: 7:10:47
